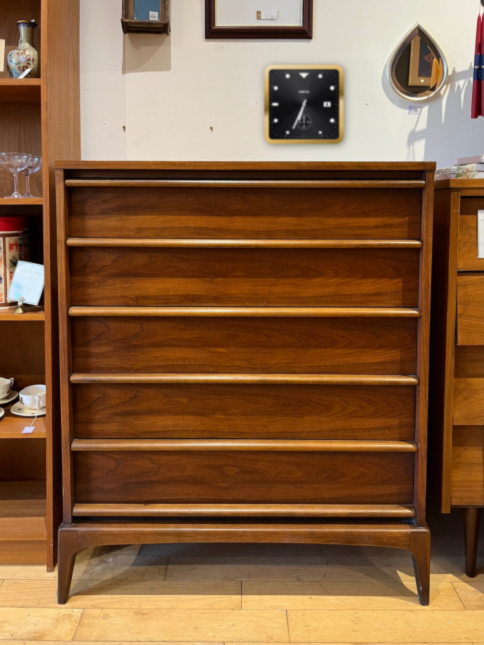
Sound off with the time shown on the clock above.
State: 6:34
